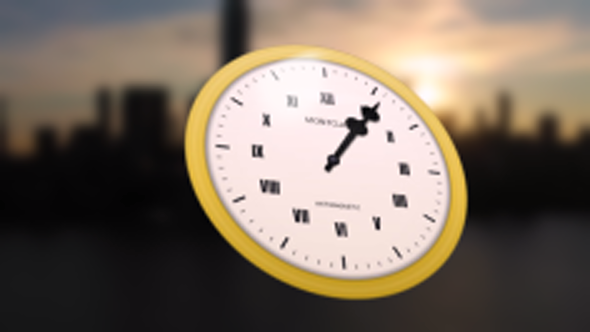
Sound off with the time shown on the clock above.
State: 1:06
